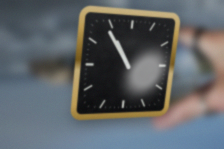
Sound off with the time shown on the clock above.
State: 10:54
